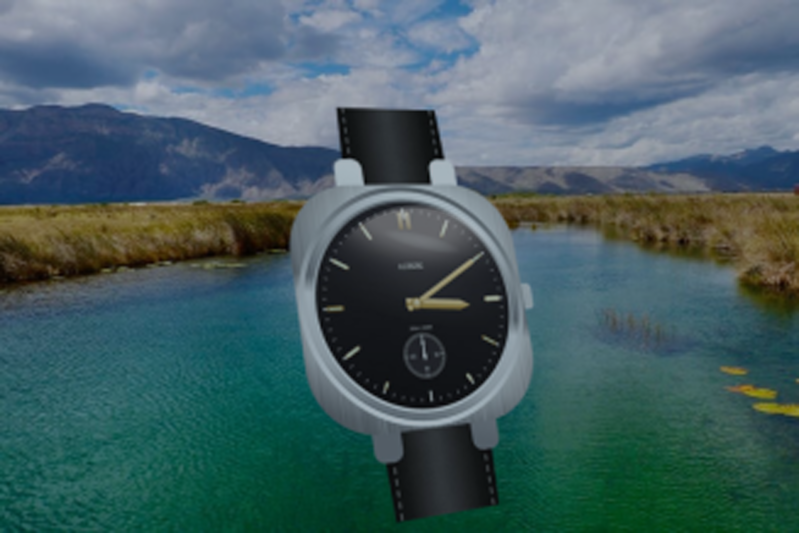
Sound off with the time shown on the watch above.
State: 3:10
